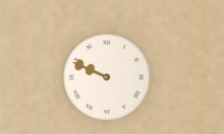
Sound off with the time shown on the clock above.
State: 9:49
